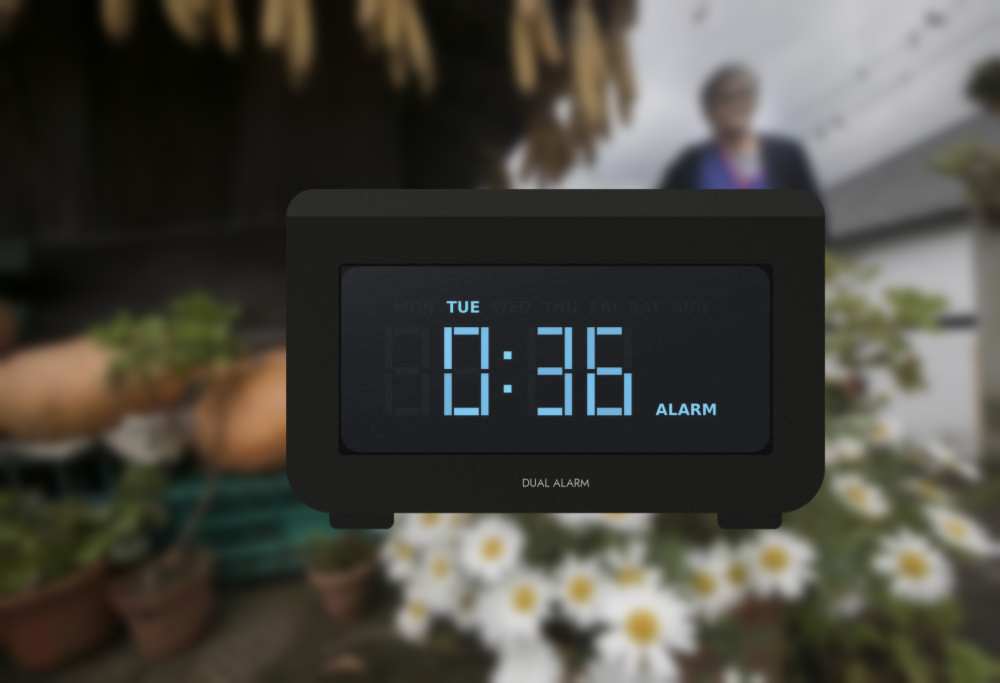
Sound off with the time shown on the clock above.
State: 0:36
